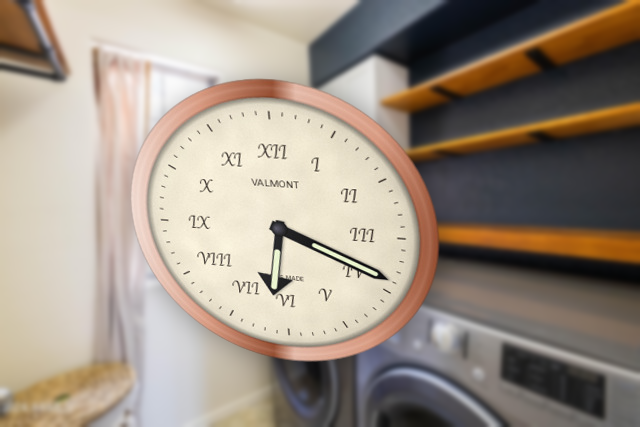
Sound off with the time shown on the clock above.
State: 6:19
